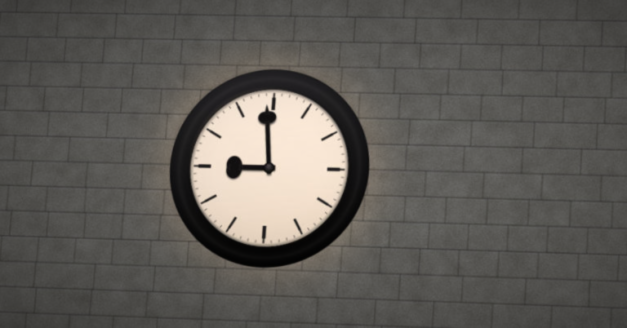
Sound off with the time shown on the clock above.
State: 8:59
